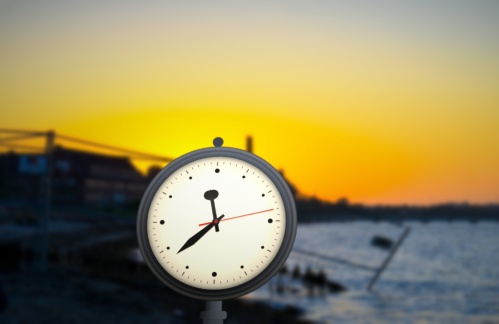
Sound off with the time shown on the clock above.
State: 11:38:13
